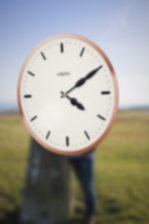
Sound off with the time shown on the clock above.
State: 4:10
